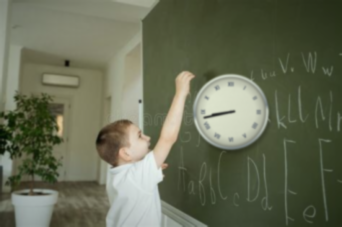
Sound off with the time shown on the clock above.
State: 8:43
